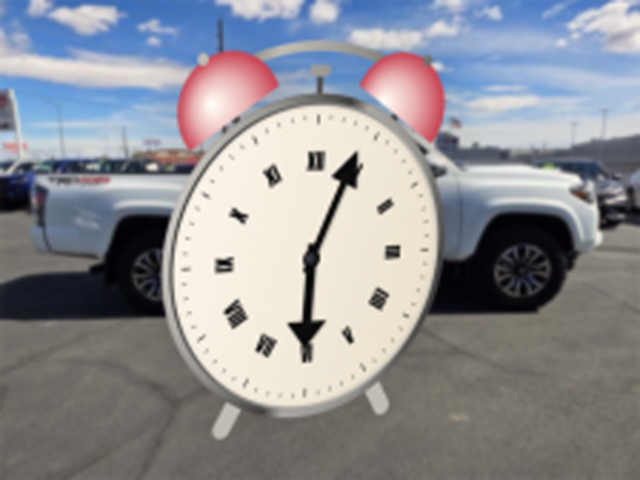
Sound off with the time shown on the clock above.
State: 6:04
